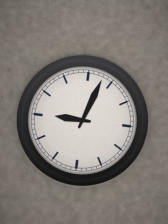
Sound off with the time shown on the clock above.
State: 9:03
